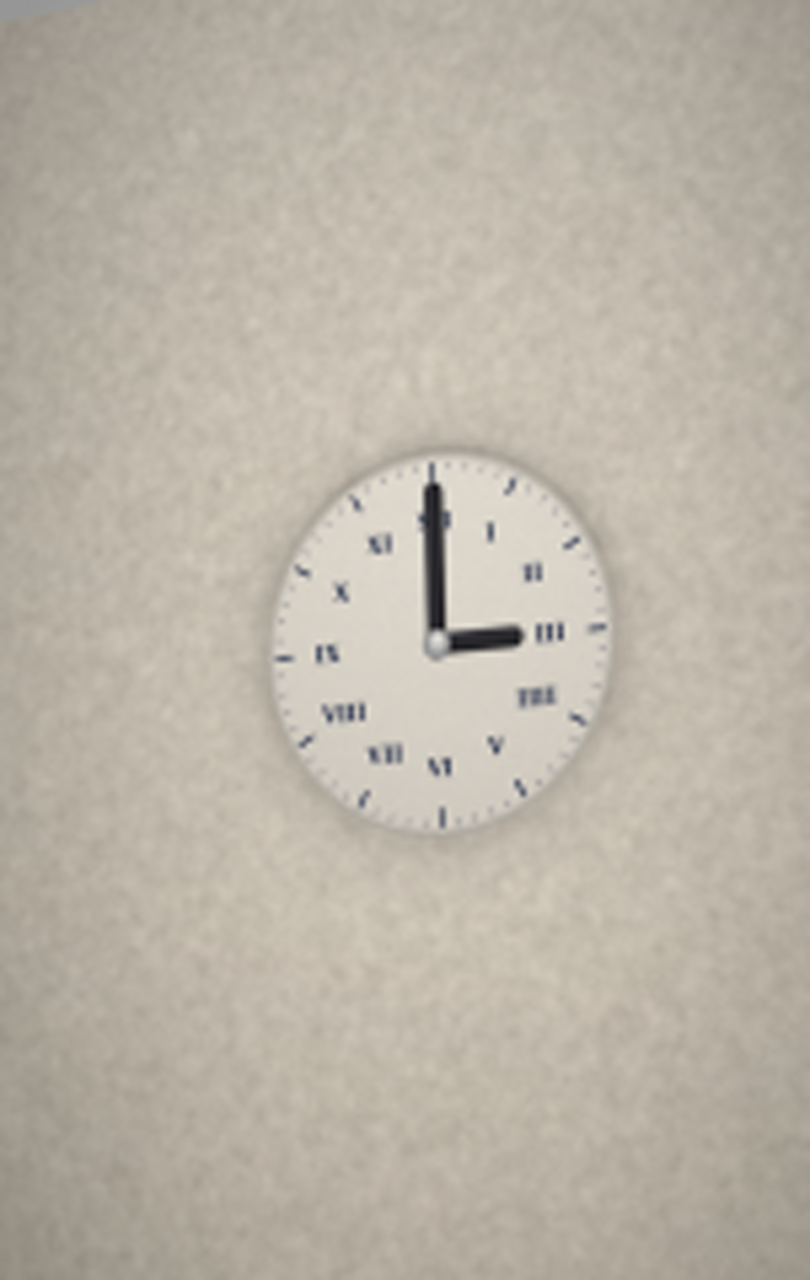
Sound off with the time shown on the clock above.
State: 3:00
